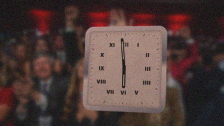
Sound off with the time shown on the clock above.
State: 5:59
